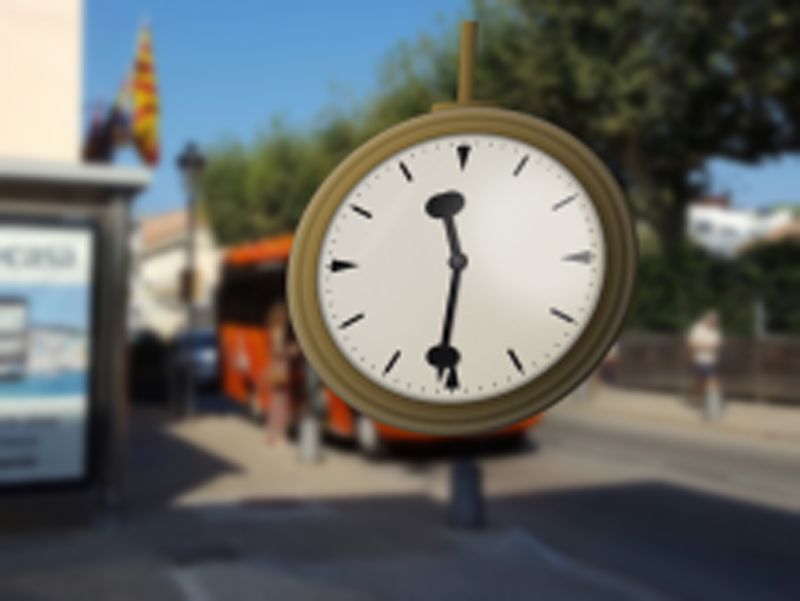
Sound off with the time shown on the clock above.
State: 11:31
